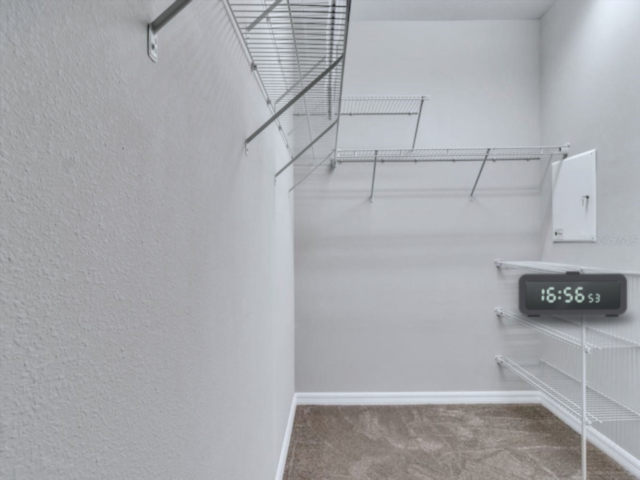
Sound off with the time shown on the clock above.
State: 16:56
